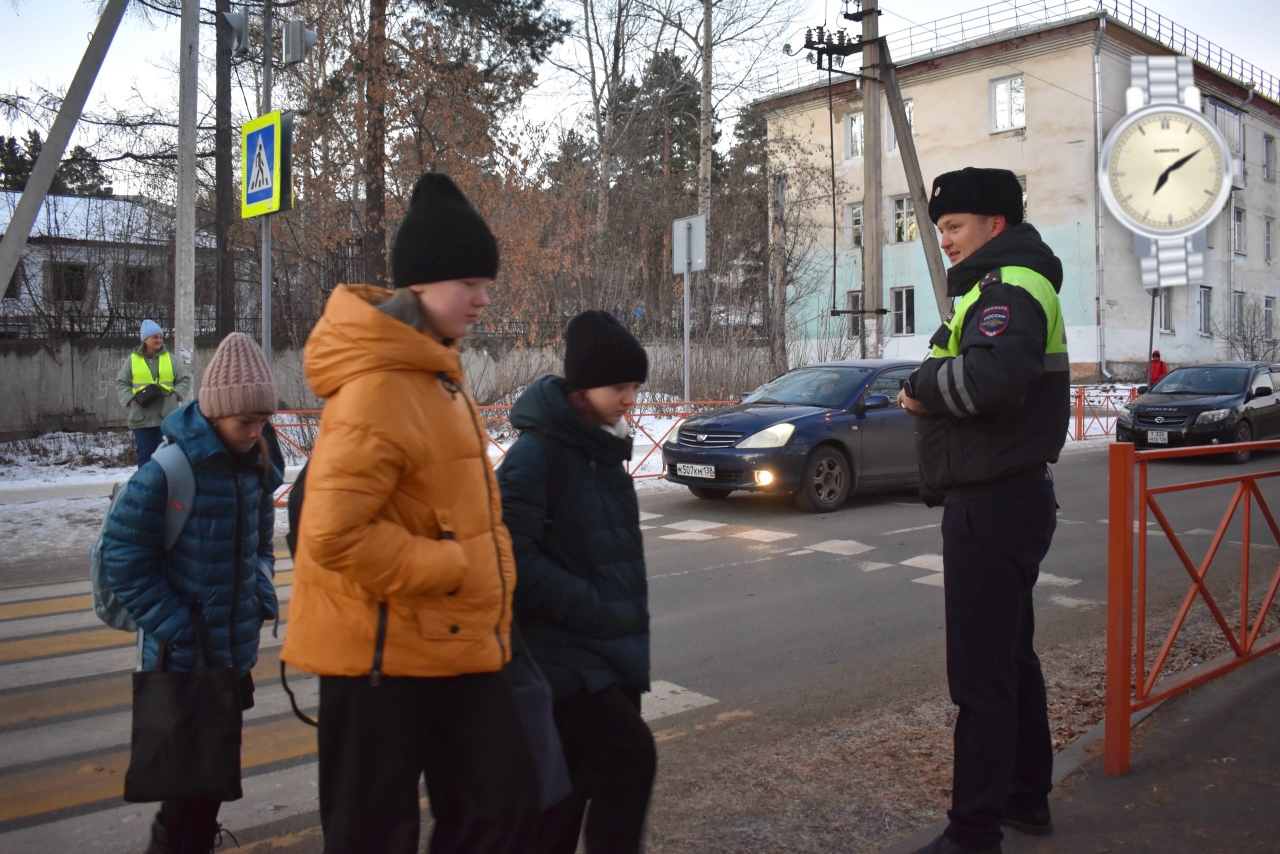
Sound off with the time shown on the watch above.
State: 7:10
